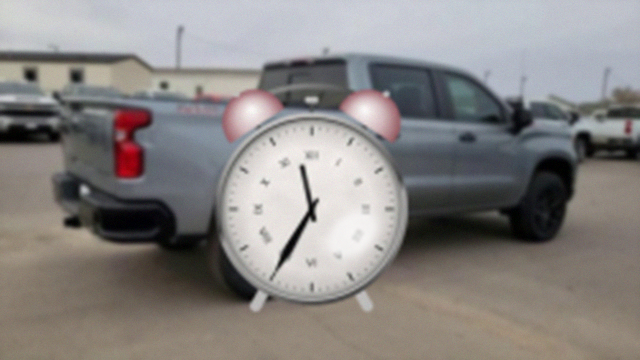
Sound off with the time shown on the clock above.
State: 11:35
